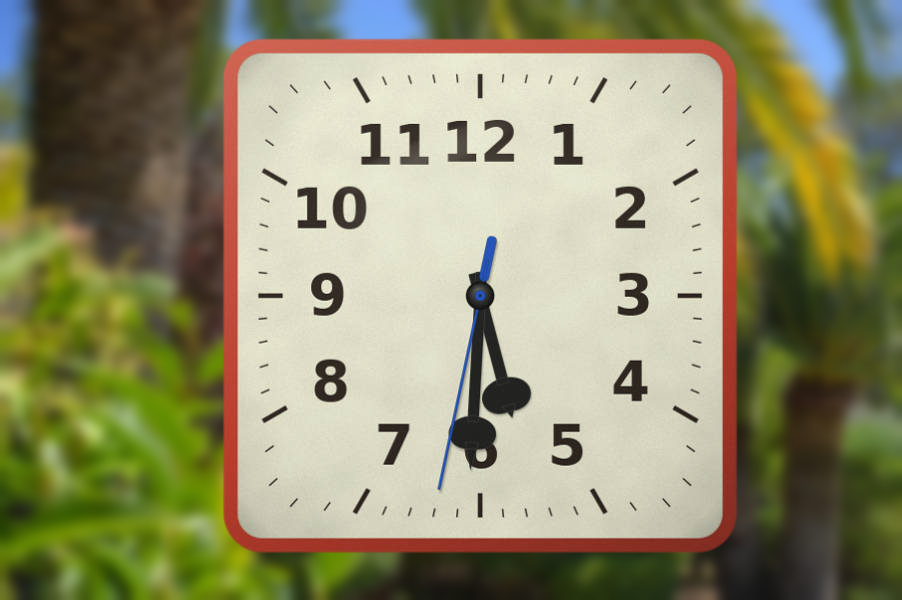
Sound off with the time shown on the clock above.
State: 5:30:32
